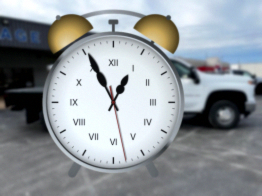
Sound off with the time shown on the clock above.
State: 12:55:28
